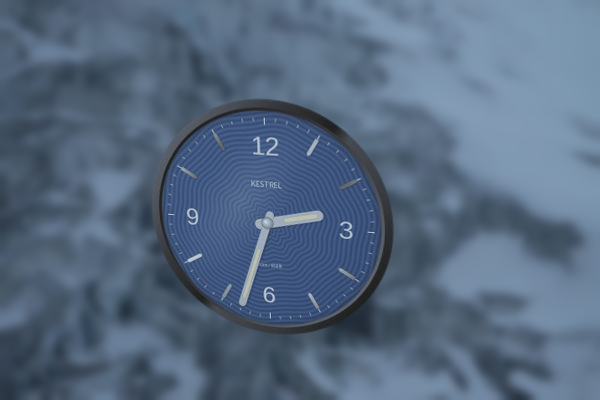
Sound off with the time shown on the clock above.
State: 2:33
